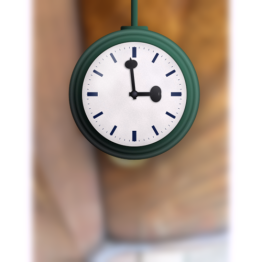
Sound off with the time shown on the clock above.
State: 2:59
